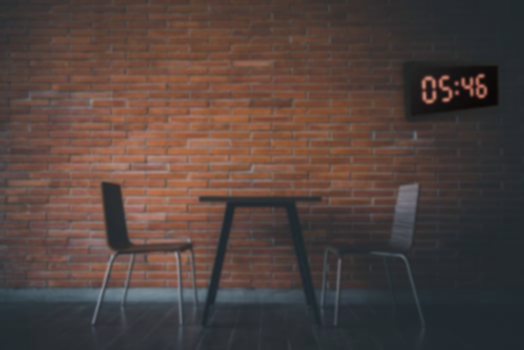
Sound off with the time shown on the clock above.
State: 5:46
